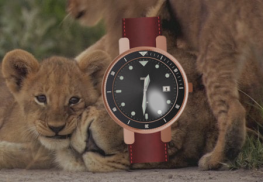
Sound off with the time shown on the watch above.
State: 12:31
